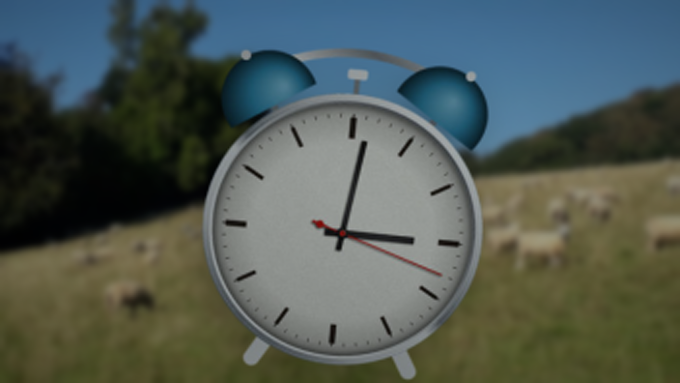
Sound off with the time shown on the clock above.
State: 3:01:18
